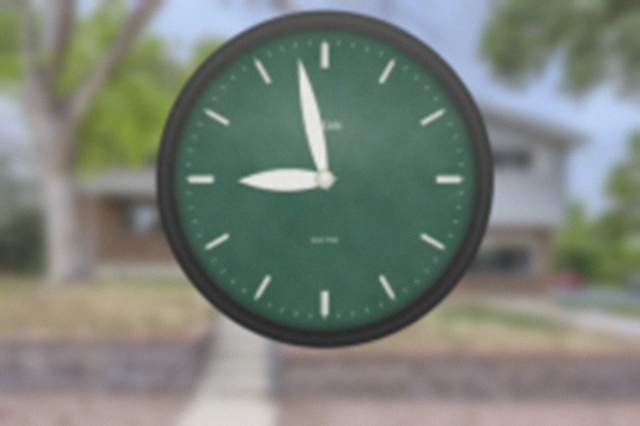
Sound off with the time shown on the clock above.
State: 8:58
